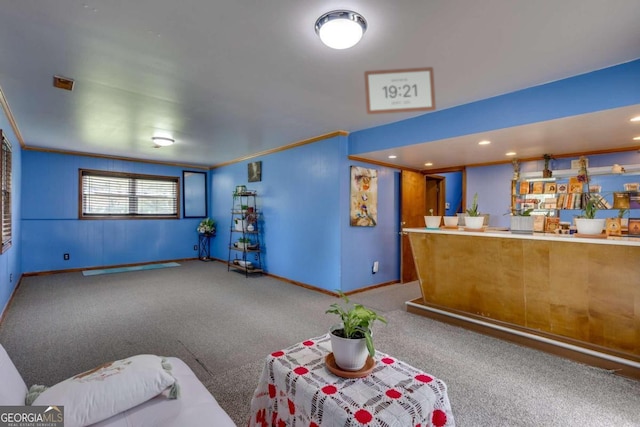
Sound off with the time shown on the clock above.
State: 19:21
